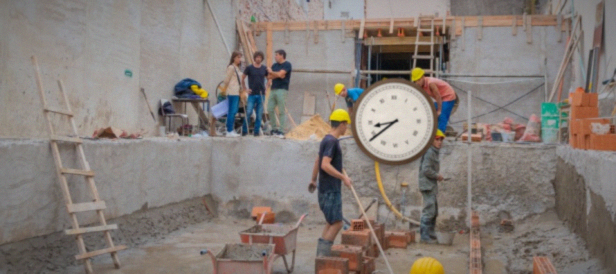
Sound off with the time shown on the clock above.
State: 8:39
